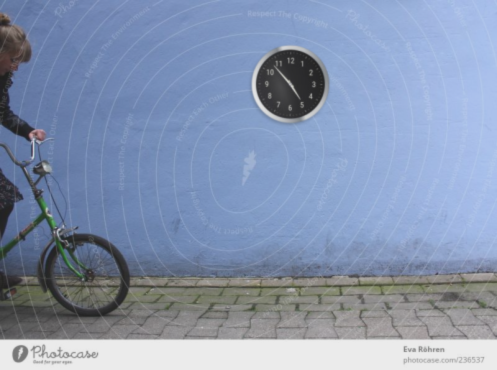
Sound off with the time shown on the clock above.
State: 4:53
